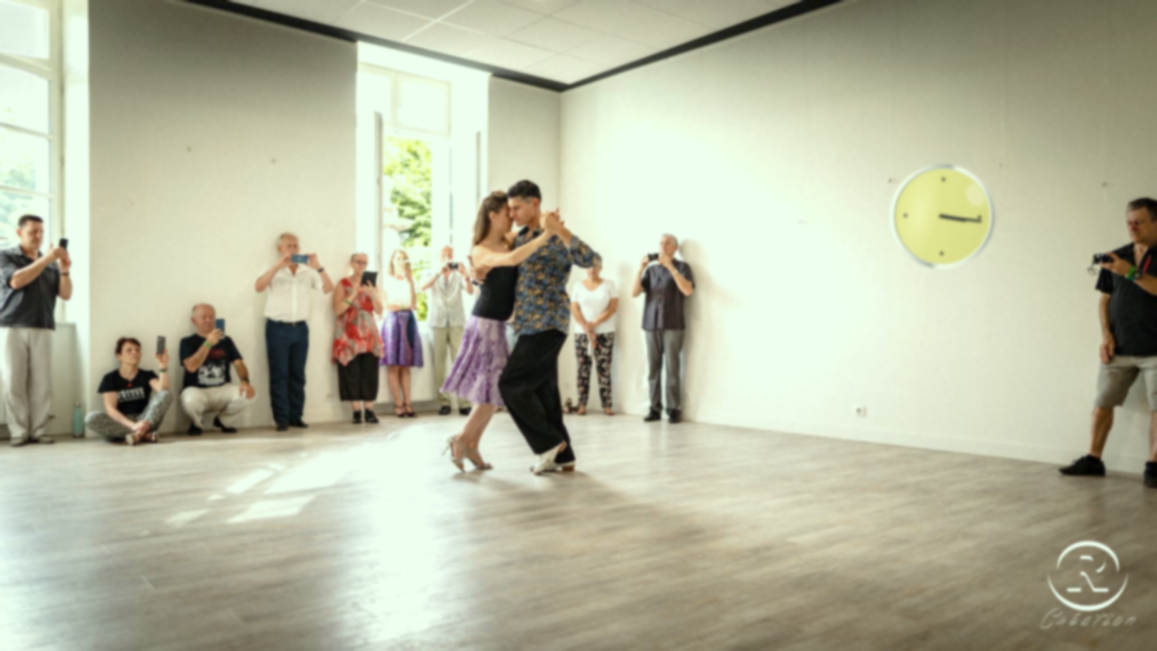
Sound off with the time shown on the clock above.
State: 3:16
